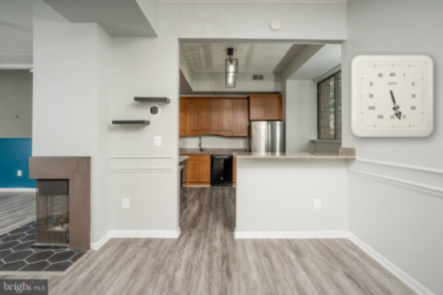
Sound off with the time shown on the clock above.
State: 5:27
